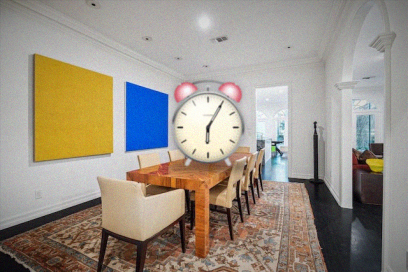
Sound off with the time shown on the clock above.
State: 6:05
